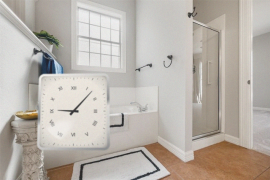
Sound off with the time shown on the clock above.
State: 9:07
